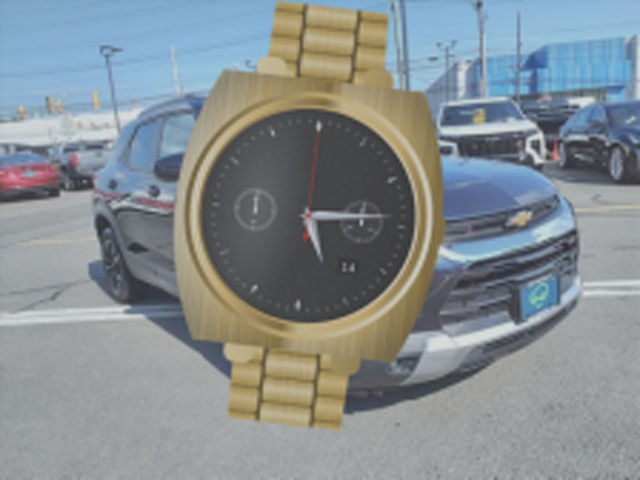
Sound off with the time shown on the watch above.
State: 5:14
